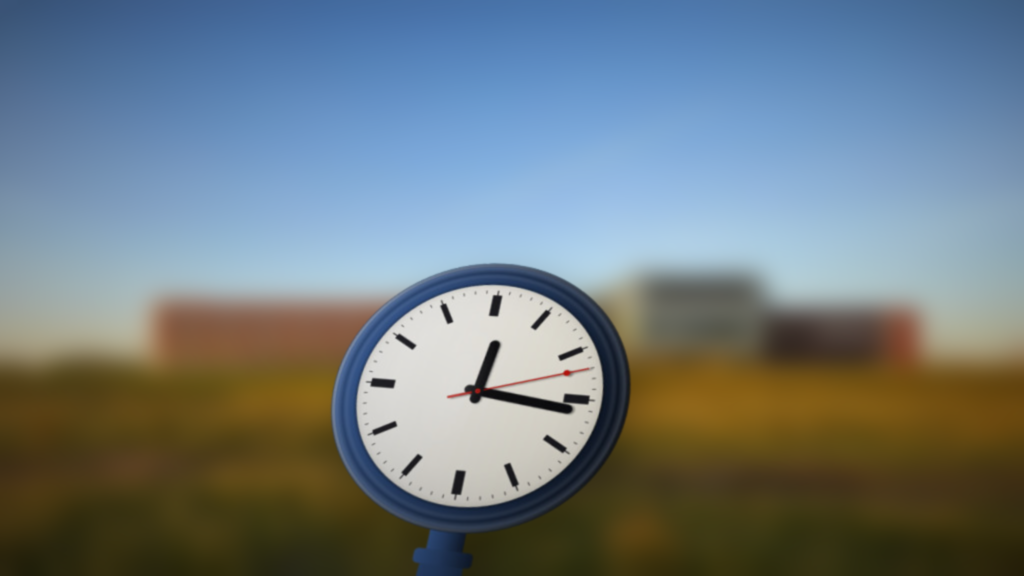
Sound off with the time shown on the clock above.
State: 12:16:12
